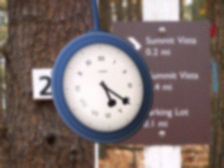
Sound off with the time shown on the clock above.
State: 5:21
